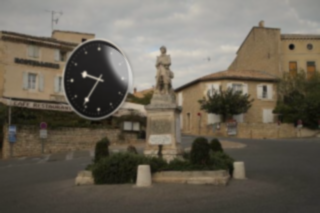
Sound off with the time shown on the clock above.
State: 9:36
